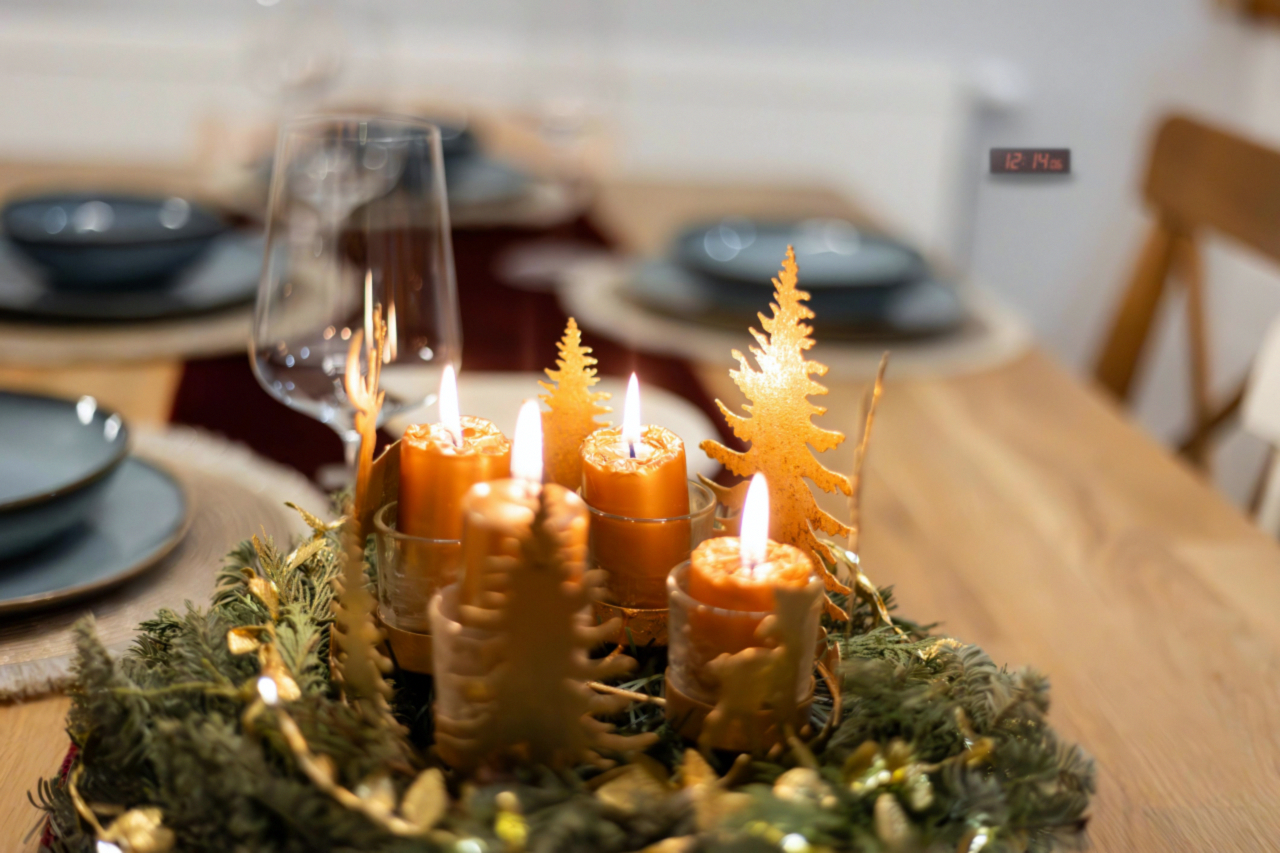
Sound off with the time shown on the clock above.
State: 12:14
